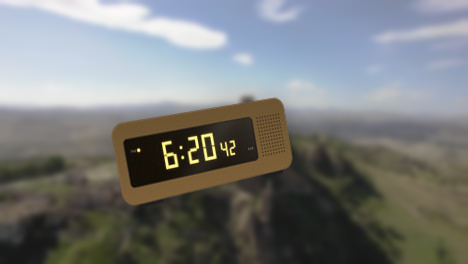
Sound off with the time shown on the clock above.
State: 6:20:42
